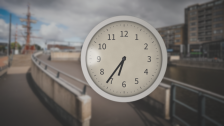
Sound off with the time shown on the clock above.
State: 6:36
